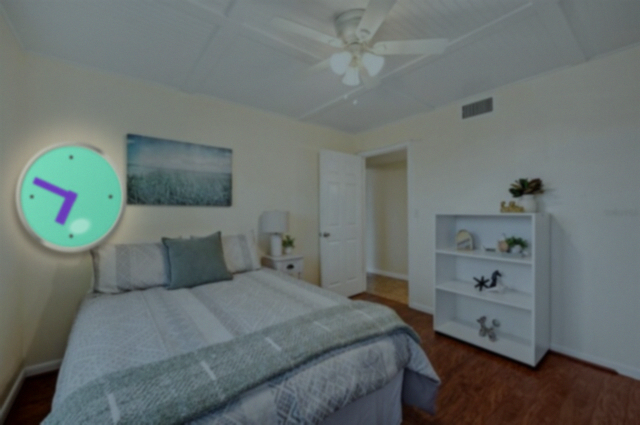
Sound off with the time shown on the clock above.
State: 6:49
